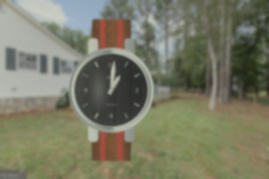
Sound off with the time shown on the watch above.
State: 1:01
